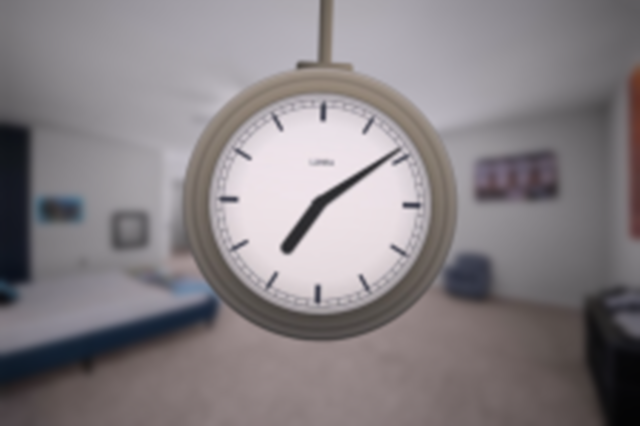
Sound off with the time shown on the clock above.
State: 7:09
